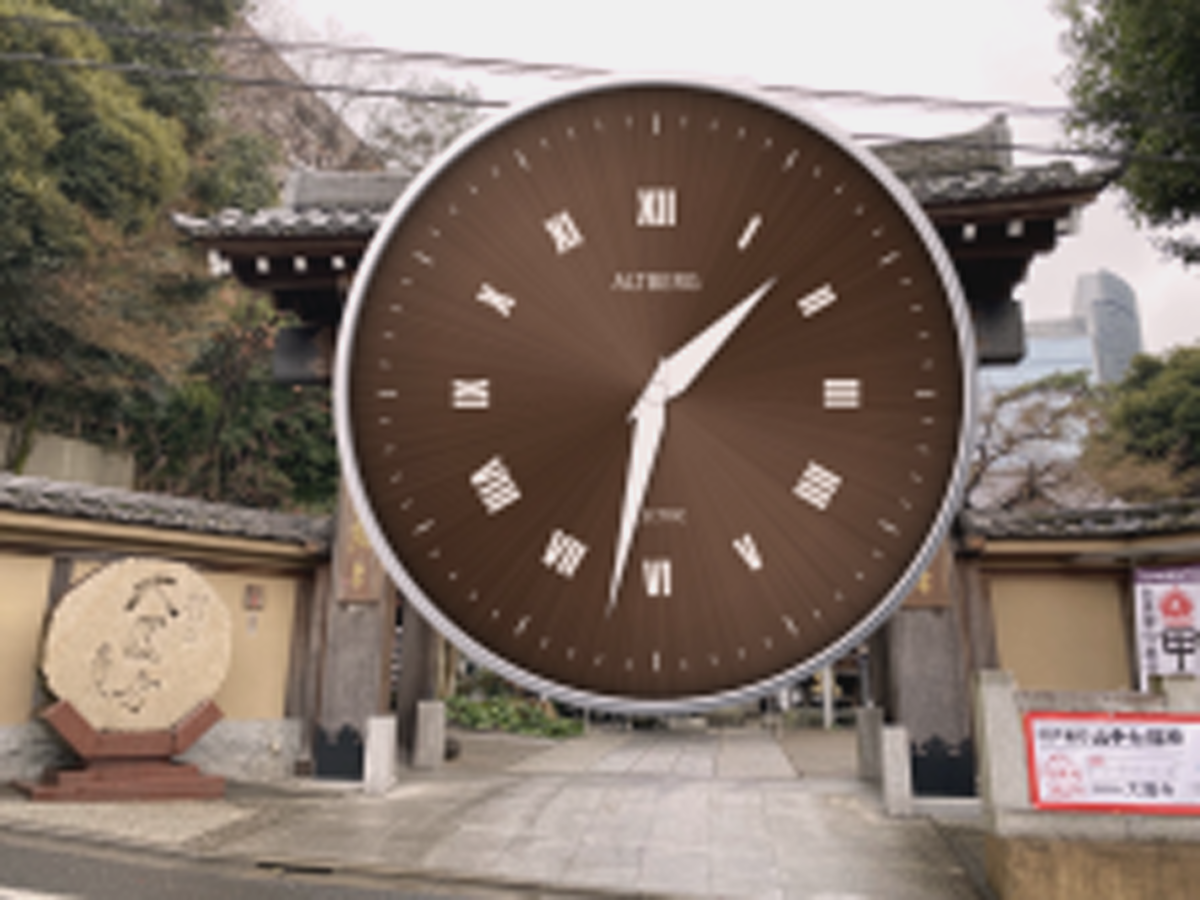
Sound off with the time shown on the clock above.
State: 1:32
